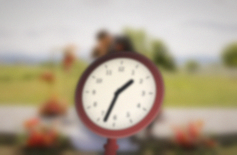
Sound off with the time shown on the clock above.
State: 1:33
